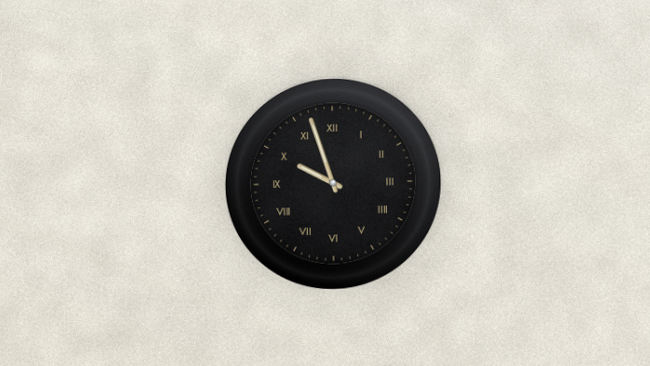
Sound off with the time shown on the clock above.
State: 9:57
